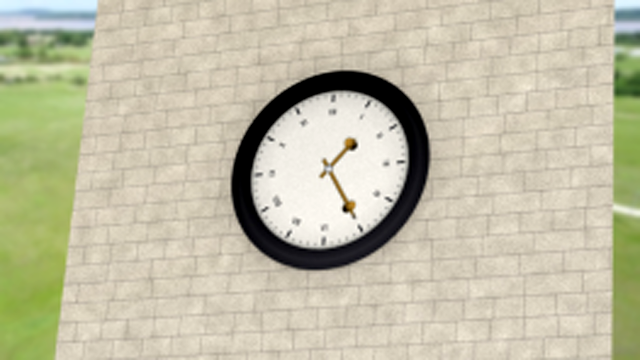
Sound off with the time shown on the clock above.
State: 1:25
